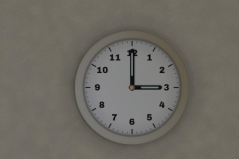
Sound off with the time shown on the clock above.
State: 3:00
